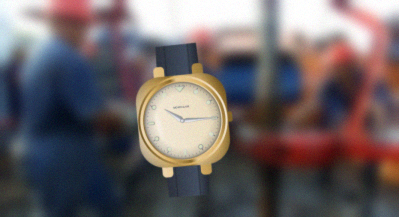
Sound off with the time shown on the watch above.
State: 10:15
